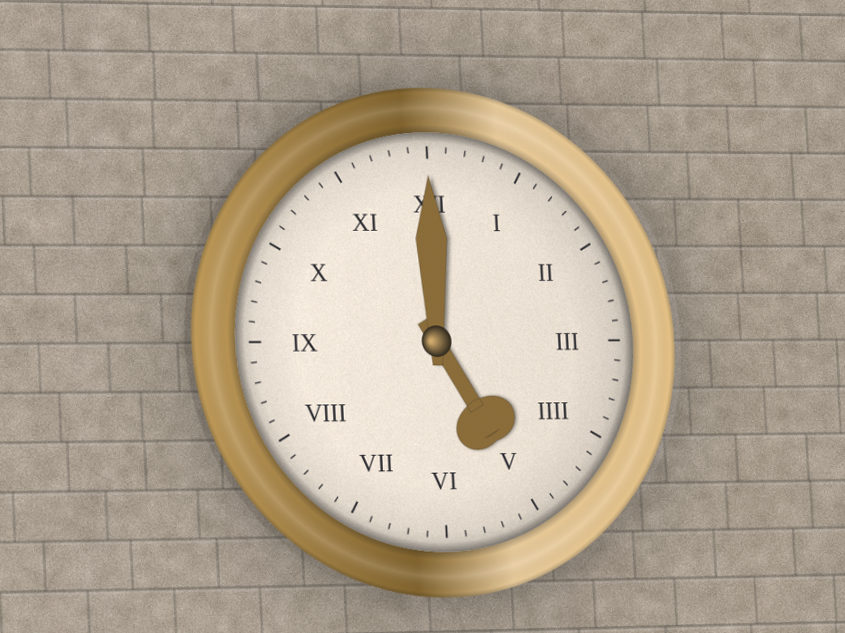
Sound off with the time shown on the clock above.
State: 5:00
